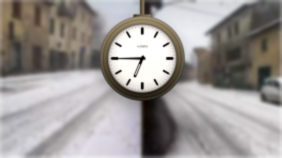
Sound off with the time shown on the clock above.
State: 6:45
